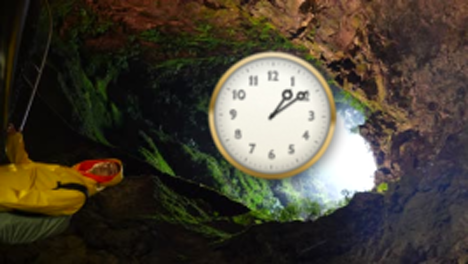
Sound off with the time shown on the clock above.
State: 1:09
